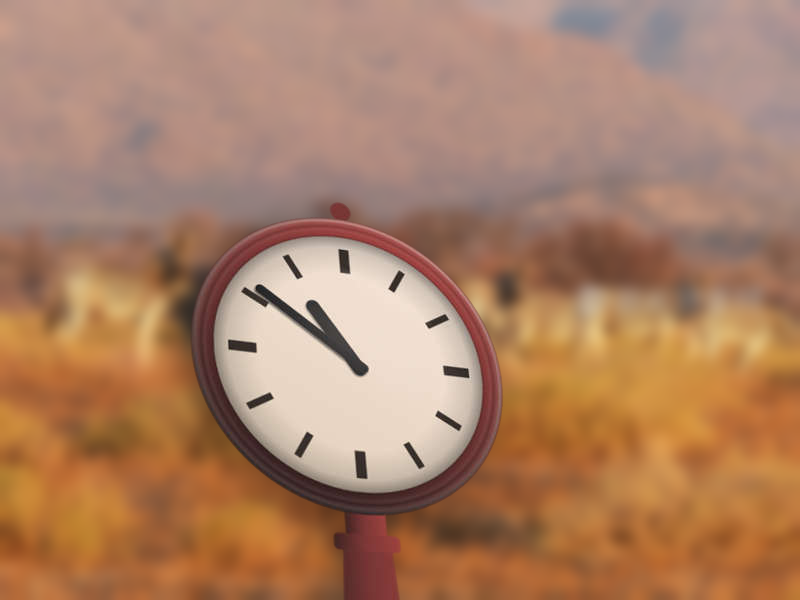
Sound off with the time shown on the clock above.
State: 10:51
